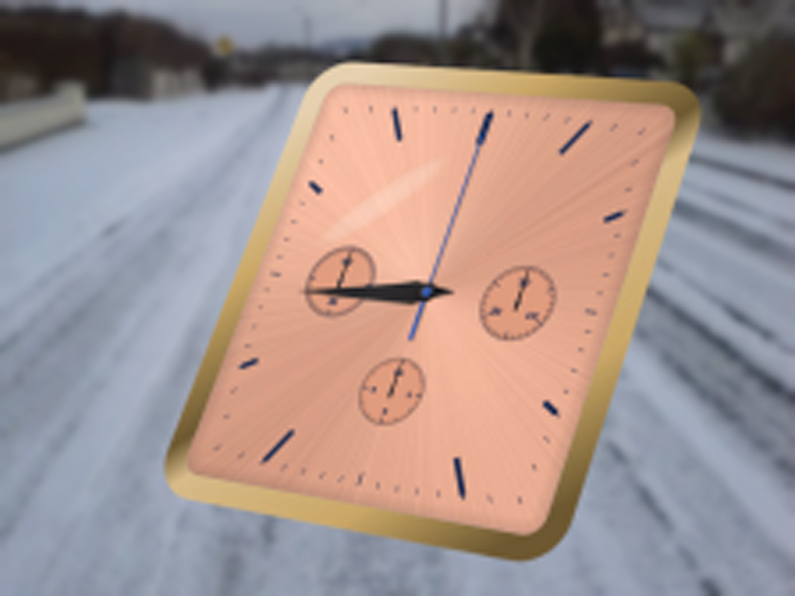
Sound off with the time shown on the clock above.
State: 8:44
